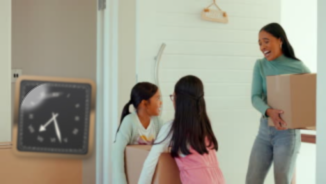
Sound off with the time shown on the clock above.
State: 7:27
